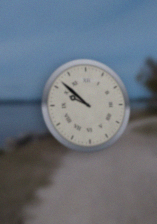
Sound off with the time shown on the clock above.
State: 9:52
